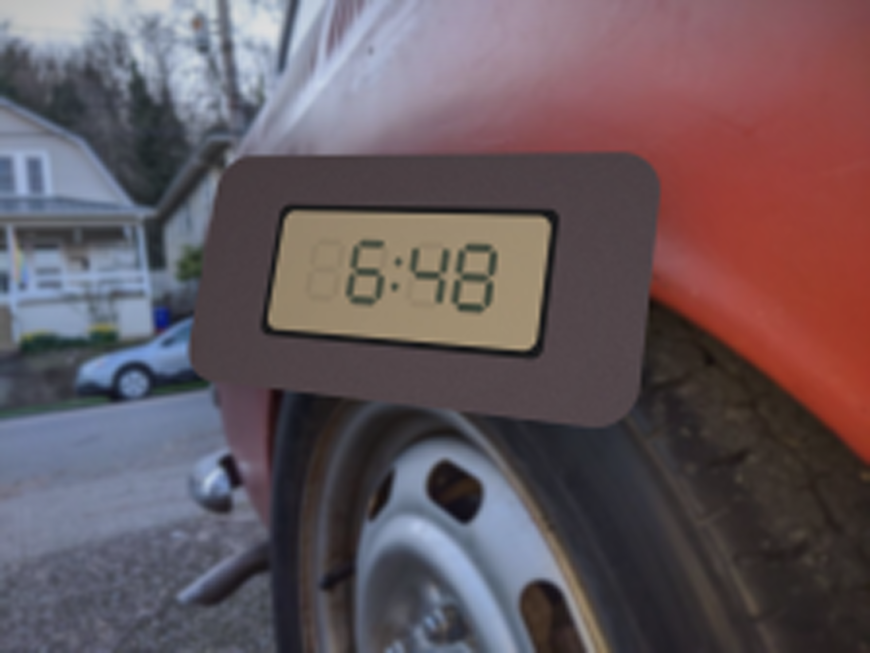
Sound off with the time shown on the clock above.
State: 6:48
